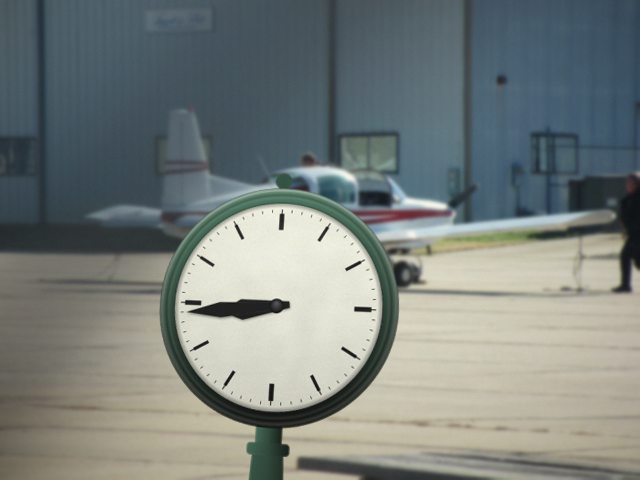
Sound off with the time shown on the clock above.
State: 8:44
